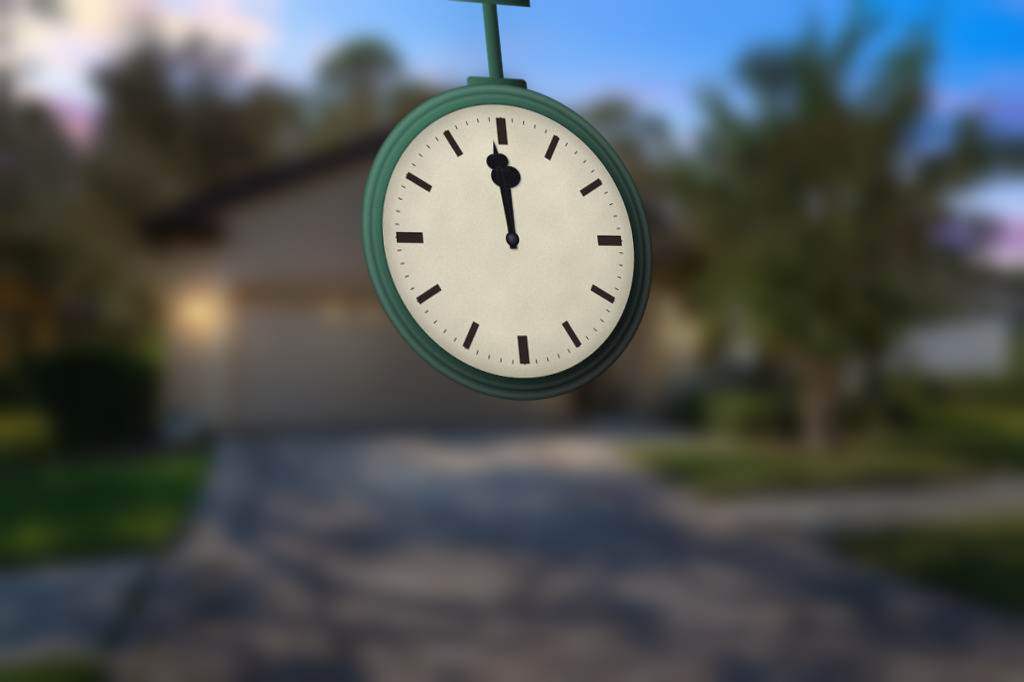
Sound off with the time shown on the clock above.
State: 11:59
